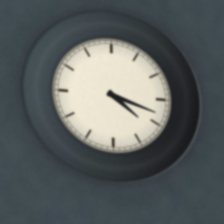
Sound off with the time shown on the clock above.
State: 4:18
